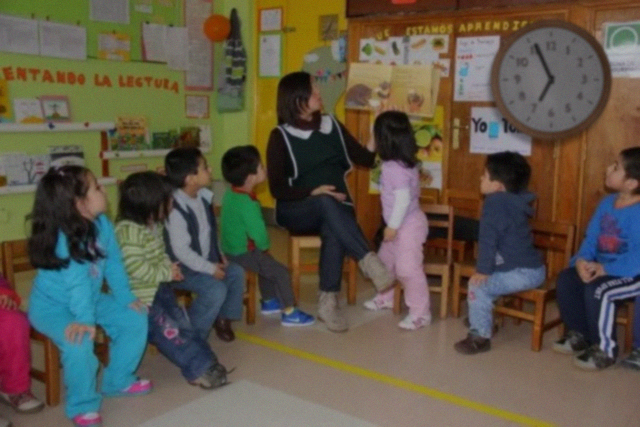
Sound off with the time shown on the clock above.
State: 6:56
